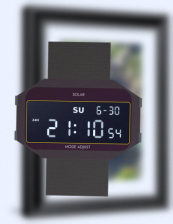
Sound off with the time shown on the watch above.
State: 21:10:54
